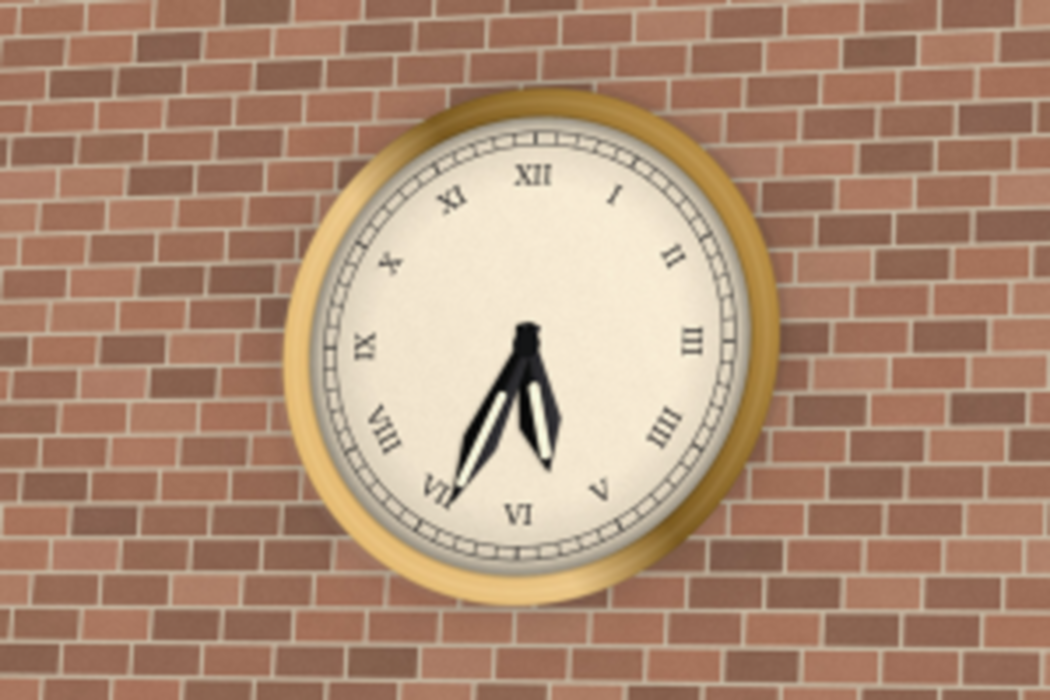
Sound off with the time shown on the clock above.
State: 5:34
